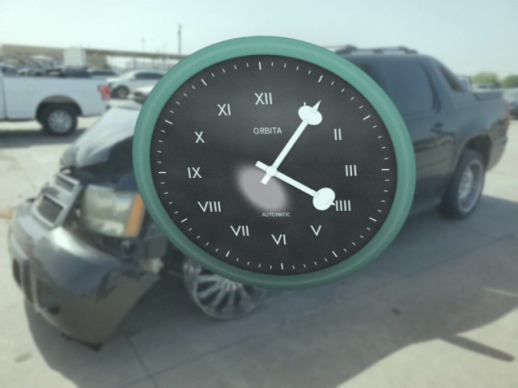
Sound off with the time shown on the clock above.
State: 4:06
